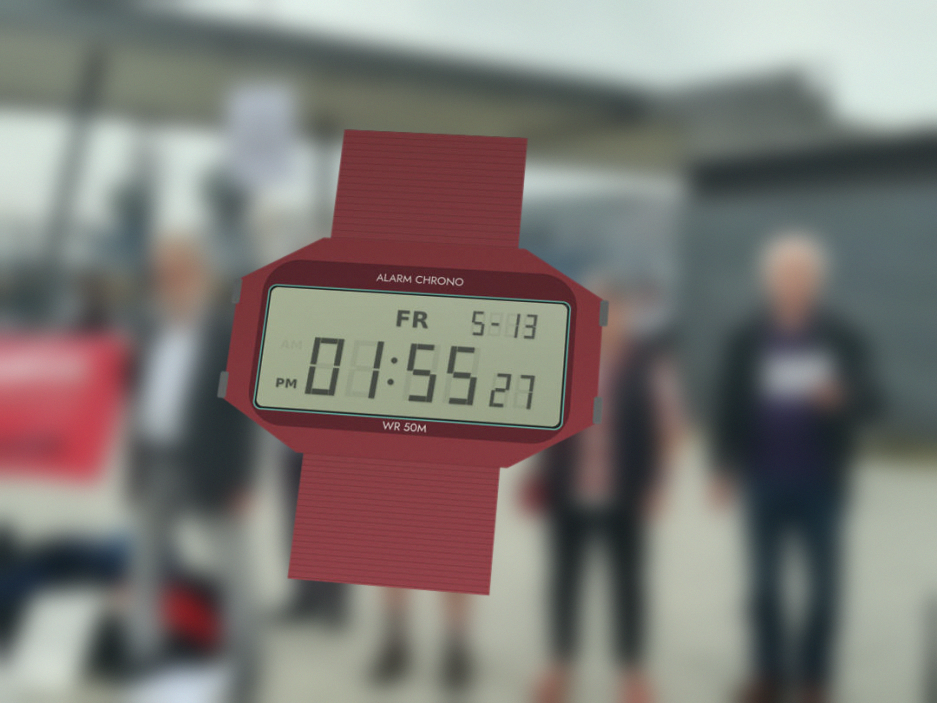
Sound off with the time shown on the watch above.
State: 1:55:27
